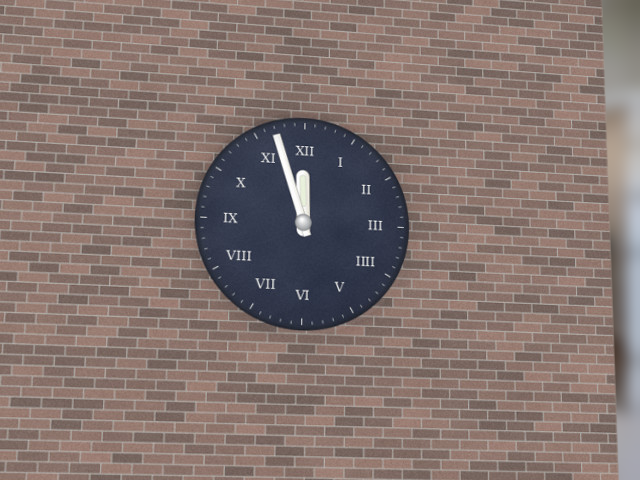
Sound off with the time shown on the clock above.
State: 11:57
